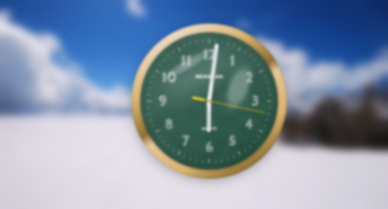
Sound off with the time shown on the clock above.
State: 6:01:17
